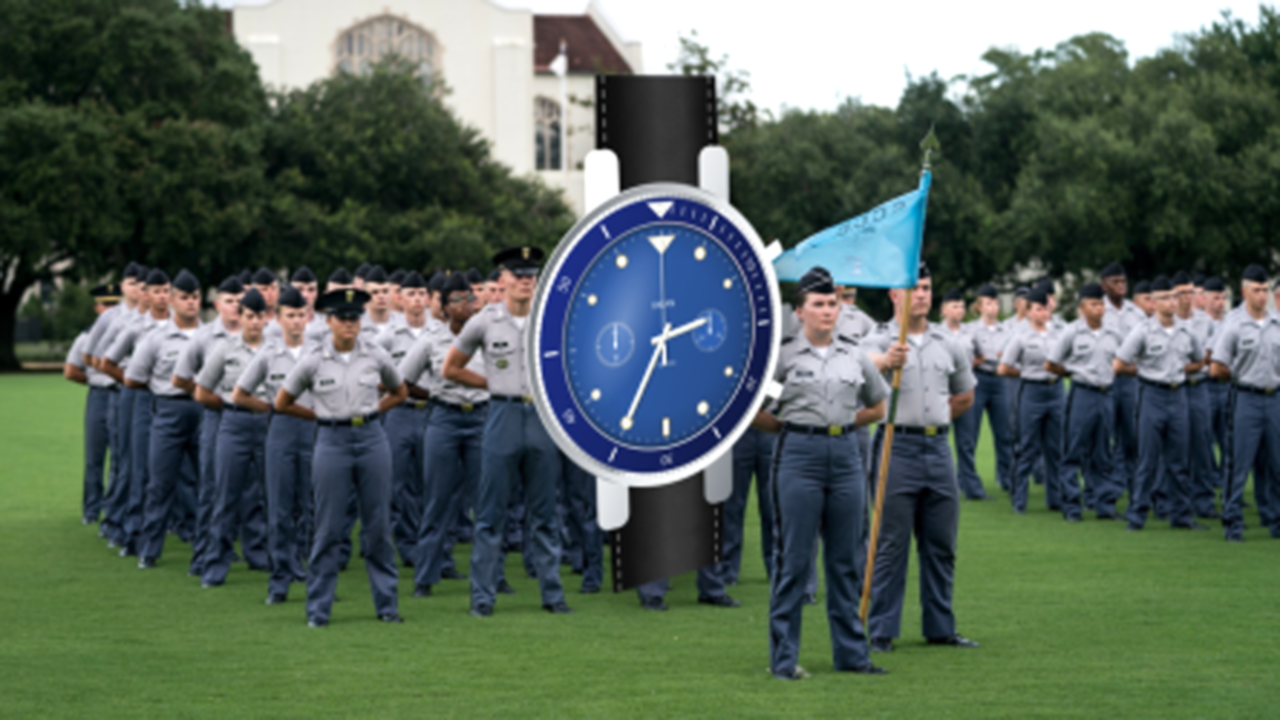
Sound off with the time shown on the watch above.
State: 2:35
